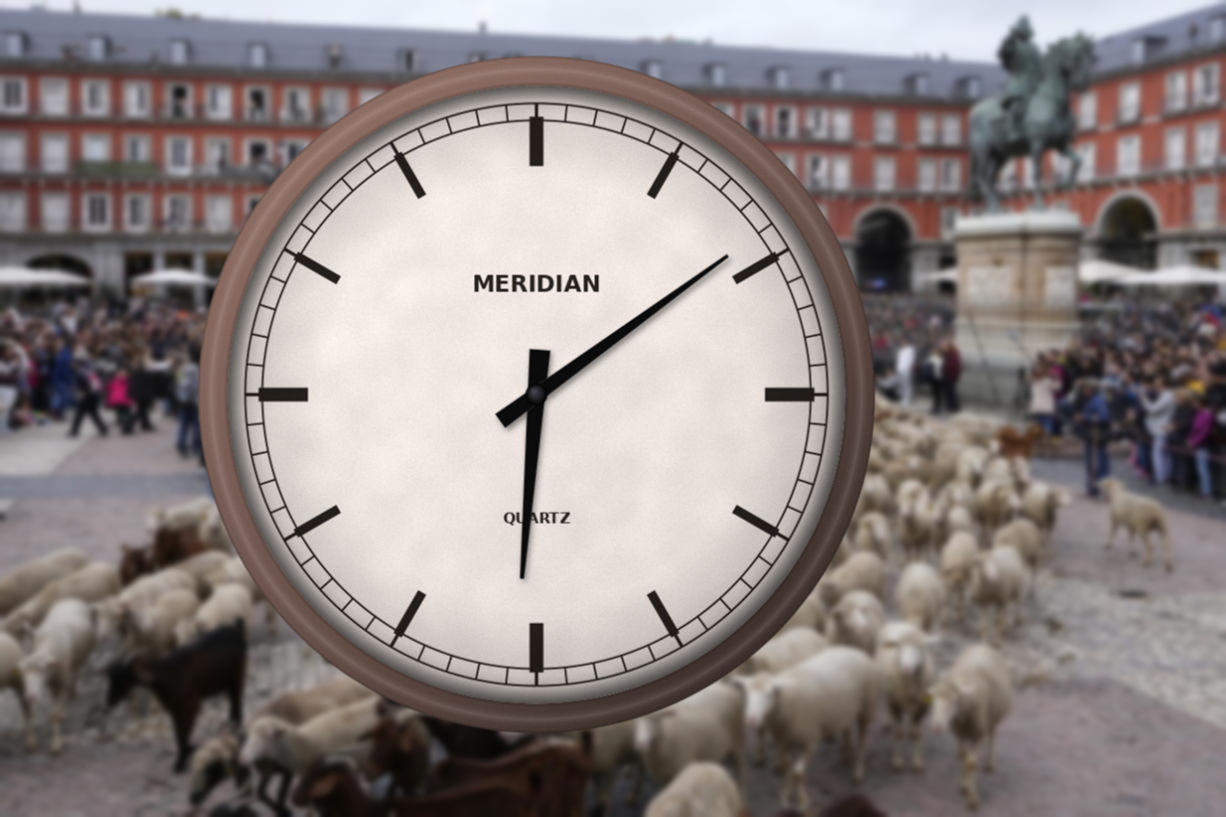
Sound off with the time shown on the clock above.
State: 6:09
